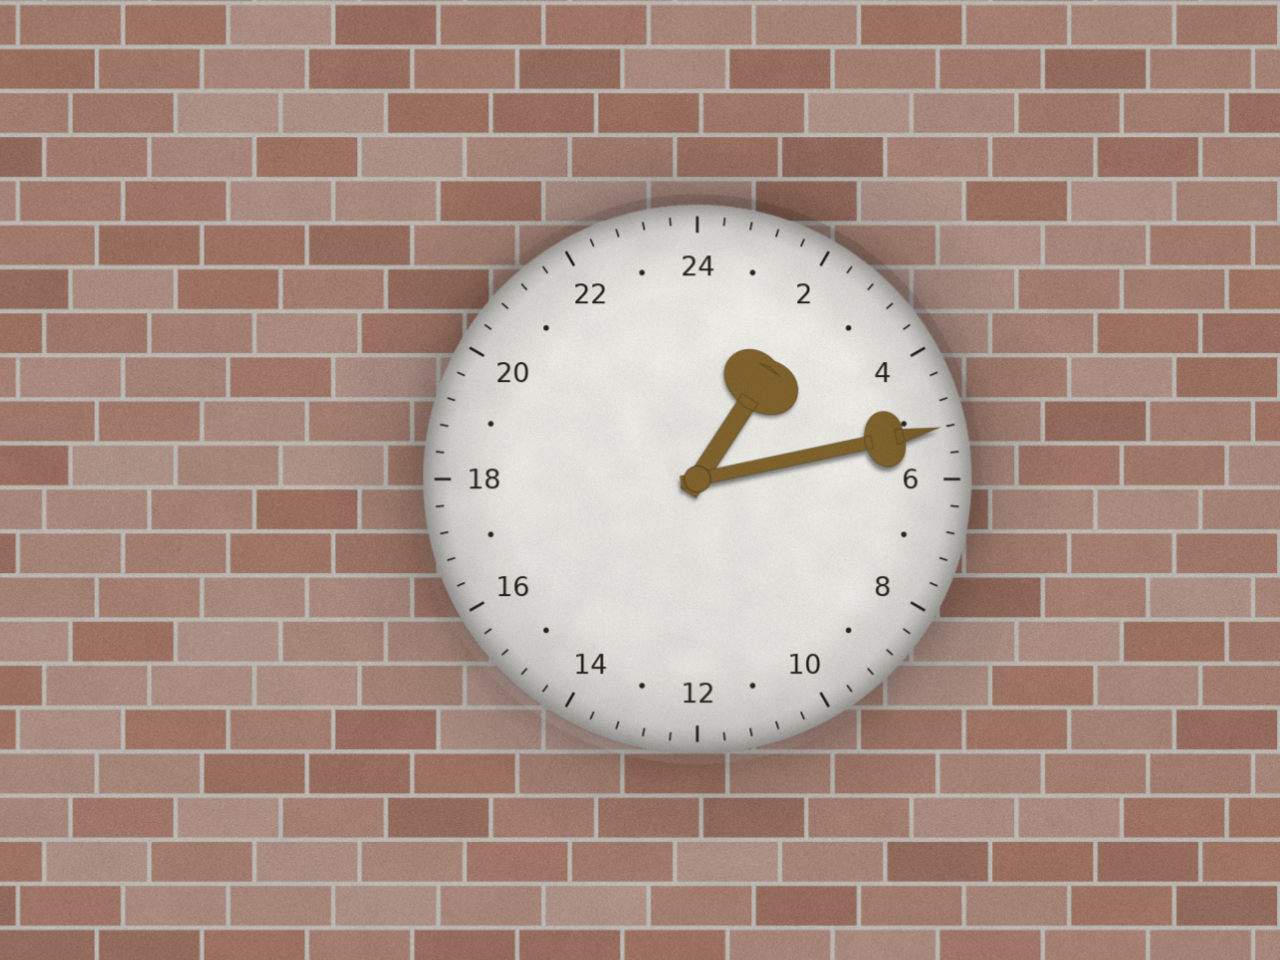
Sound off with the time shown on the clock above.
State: 2:13
